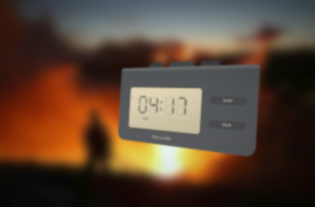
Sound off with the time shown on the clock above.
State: 4:17
